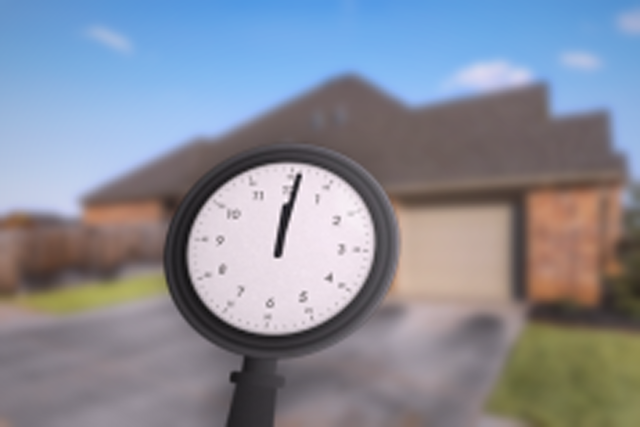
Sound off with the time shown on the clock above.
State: 12:01
